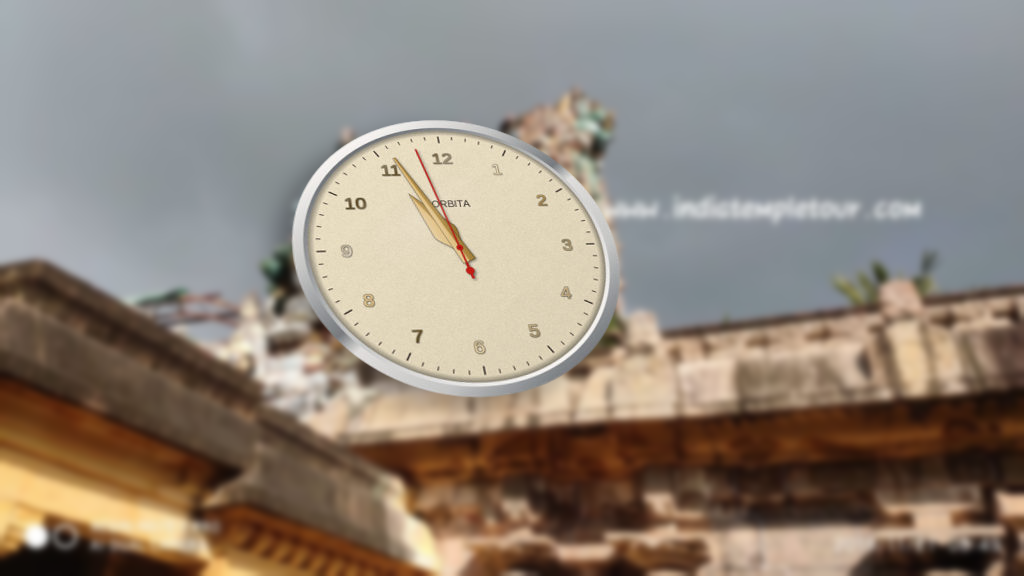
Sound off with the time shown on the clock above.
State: 10:55:58
